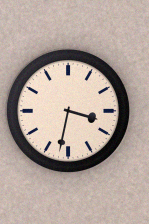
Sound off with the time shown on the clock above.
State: 3:32
